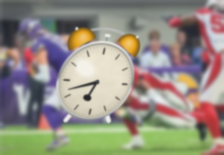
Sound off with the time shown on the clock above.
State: 6:42
